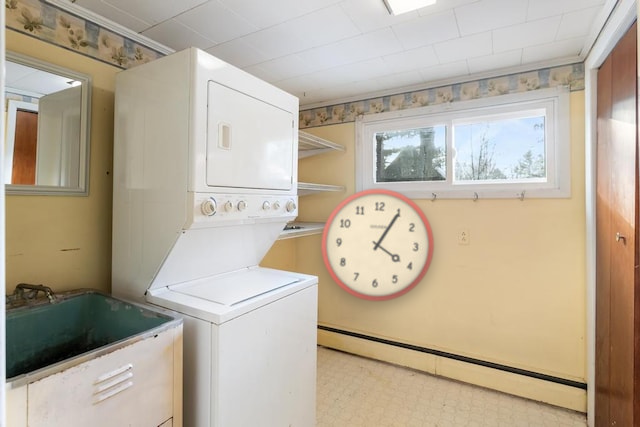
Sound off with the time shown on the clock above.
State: 4:05
